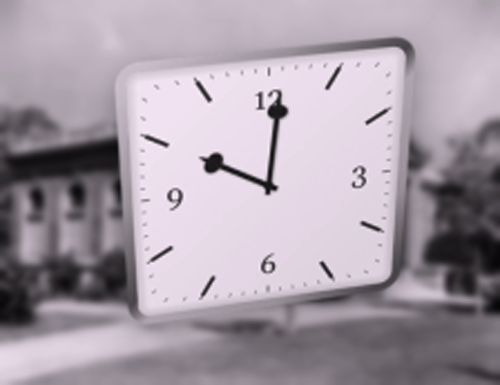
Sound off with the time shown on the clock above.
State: 10:01
